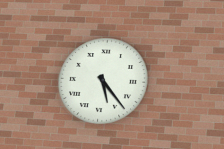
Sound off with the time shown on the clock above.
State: 5:23
